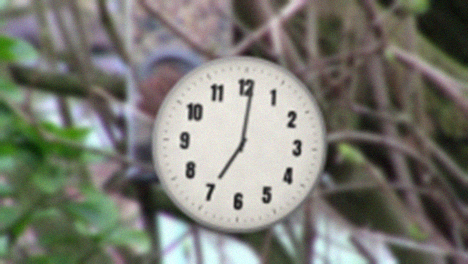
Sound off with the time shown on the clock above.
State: 7:01
